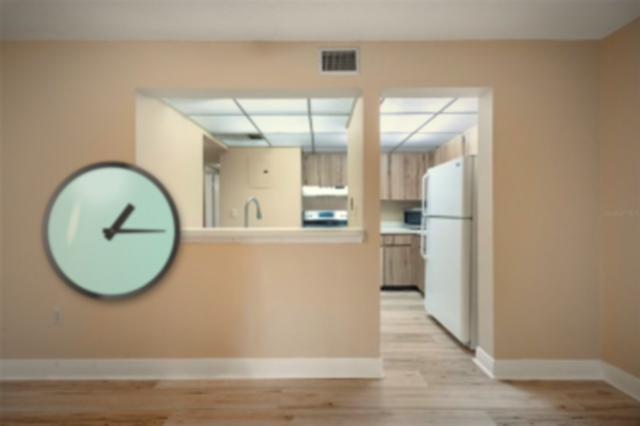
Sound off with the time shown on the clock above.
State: 1:15
